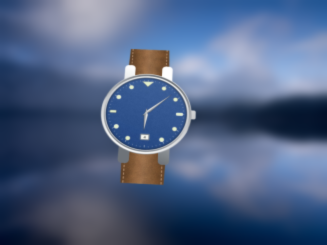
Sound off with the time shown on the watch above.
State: 6:08
